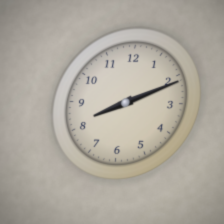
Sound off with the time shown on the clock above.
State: 8:11
